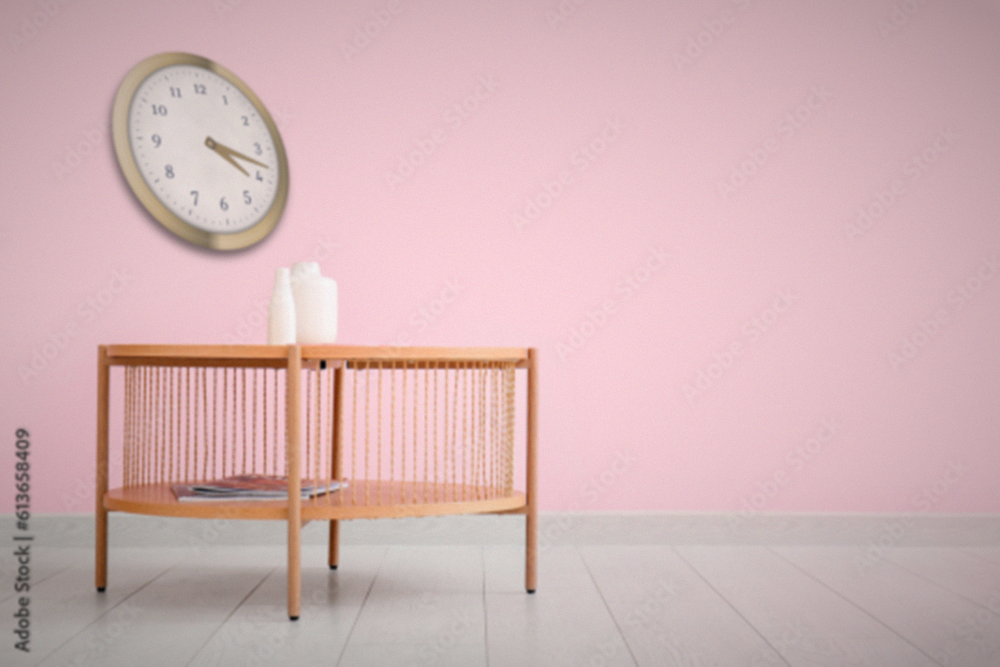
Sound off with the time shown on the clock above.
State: 4:18
